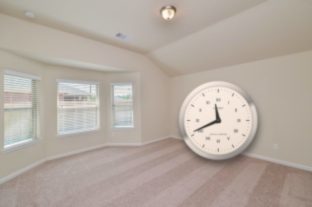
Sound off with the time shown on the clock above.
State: 11:41
